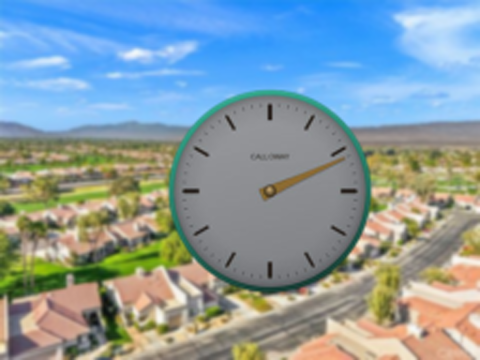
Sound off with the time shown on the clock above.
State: 2:11
